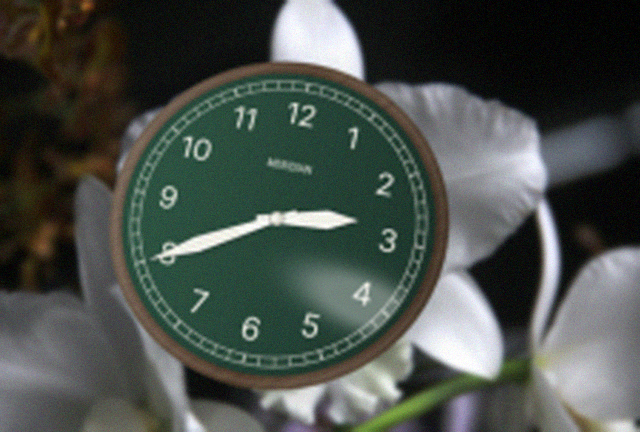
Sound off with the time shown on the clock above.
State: 2:40
